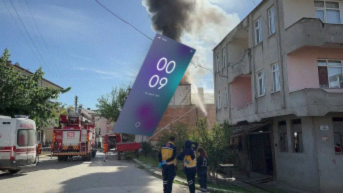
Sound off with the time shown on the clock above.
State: 0:09
